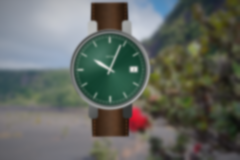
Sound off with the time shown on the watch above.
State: 10:04
